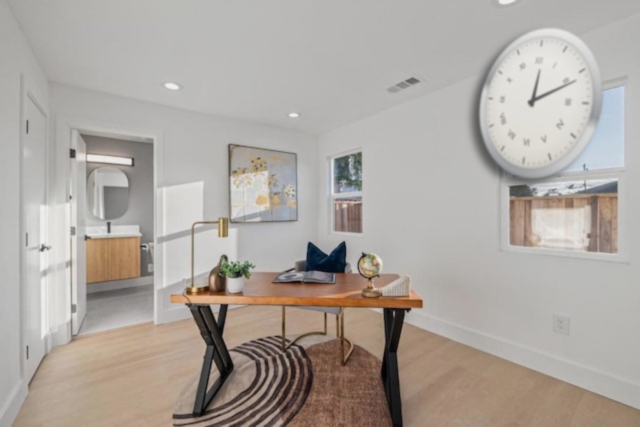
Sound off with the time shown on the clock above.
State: 12:11
